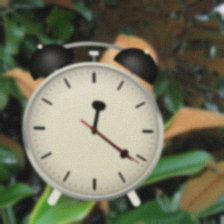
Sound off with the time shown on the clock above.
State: 12:21:21
